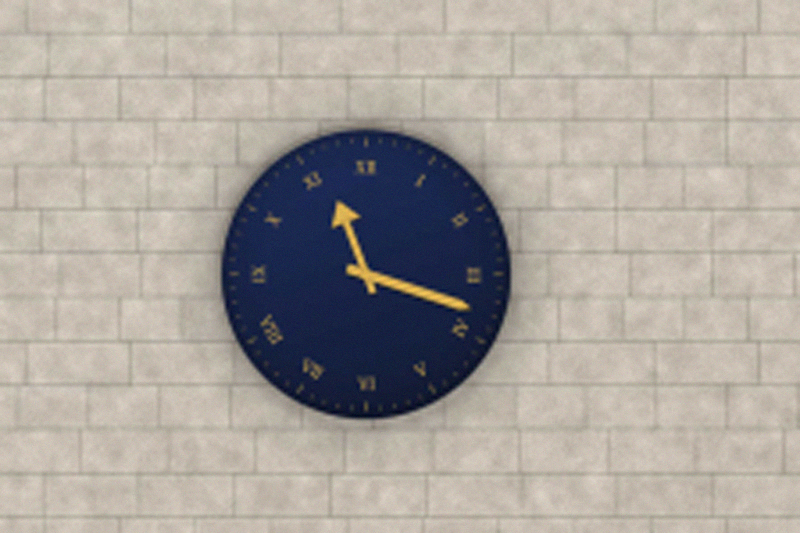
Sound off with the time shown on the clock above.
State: 11:18
